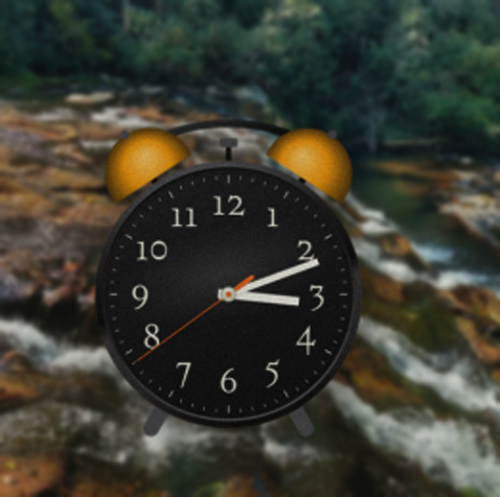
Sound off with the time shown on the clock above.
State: 3:11:39
